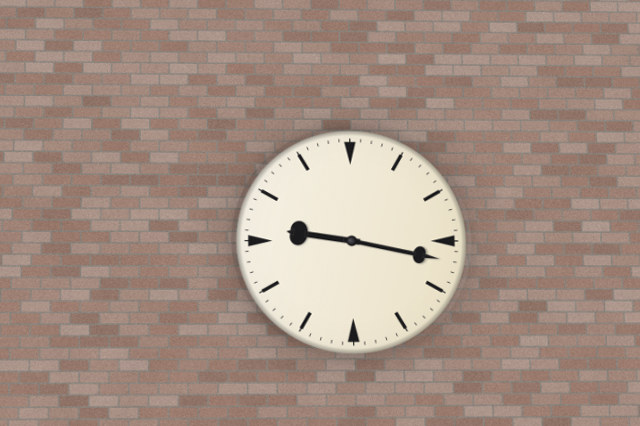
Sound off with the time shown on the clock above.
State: 9:17
